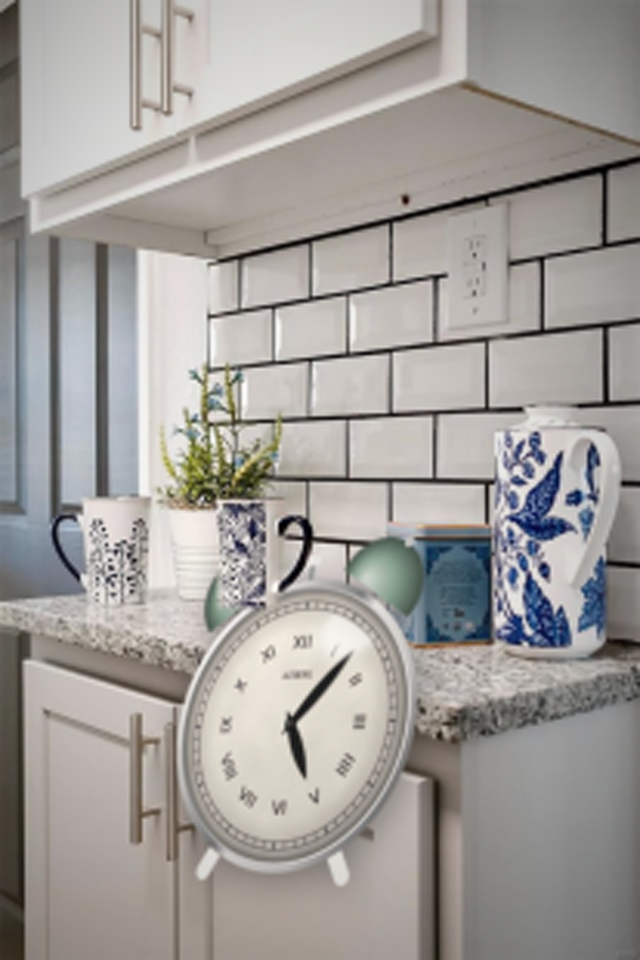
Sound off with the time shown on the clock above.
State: 5:07
